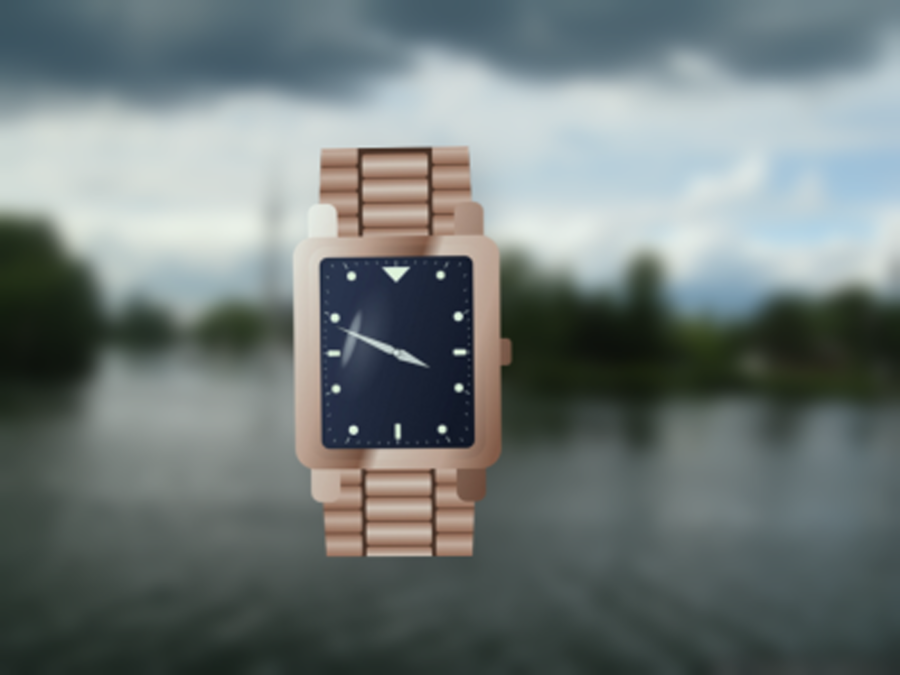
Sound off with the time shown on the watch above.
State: 3:49
